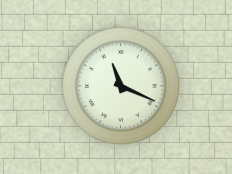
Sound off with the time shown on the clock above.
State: 11:19
